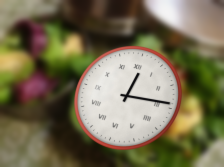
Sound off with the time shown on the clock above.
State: 12:14
